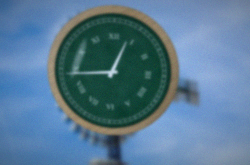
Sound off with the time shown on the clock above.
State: 12:44
